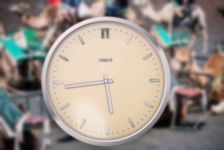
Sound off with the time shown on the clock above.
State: 5:44
